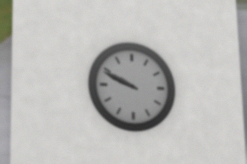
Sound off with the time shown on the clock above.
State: 9:49
